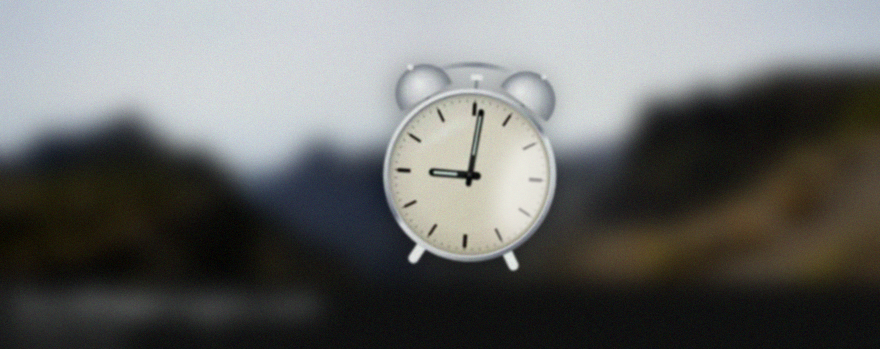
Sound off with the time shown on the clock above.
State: 9:01
